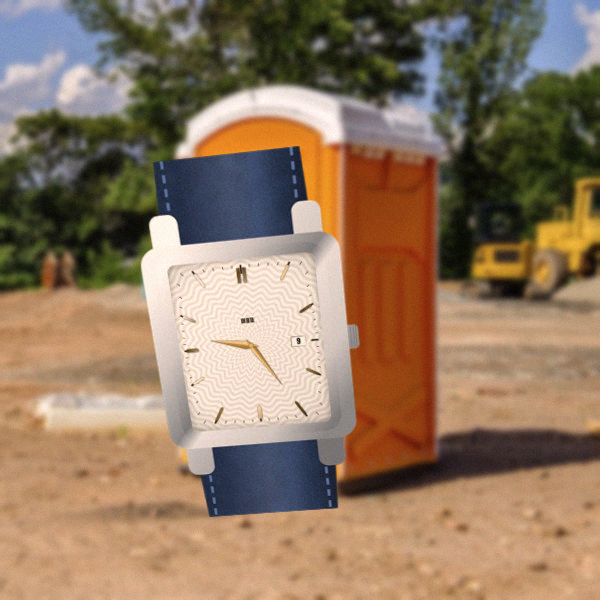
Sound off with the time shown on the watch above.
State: 9:25
